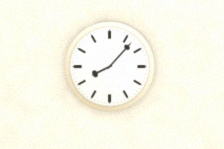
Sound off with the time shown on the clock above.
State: 8:07
